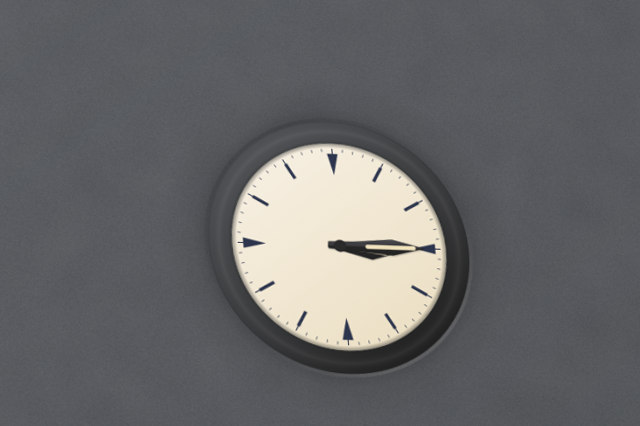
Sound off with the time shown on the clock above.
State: 3:15
